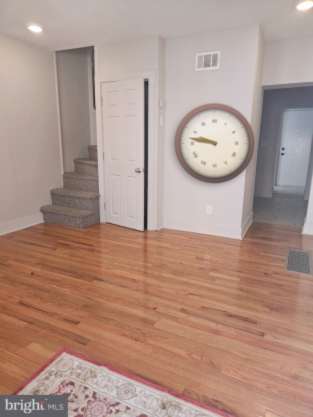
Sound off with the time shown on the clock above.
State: 9:47
